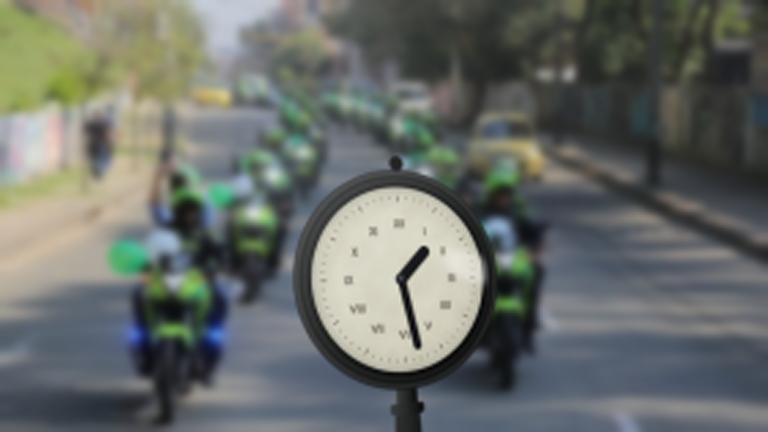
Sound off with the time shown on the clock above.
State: 1:28
